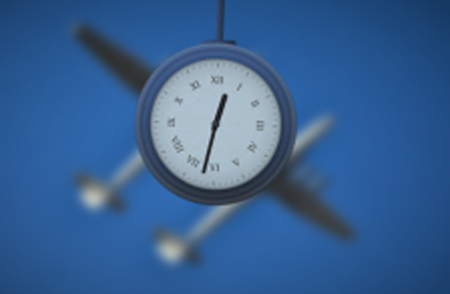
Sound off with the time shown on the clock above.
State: 12:32
